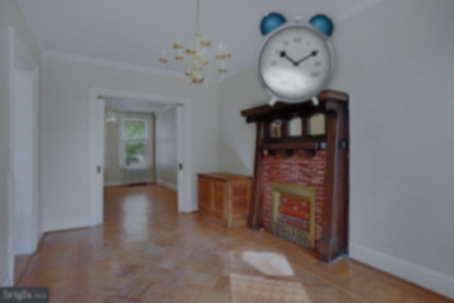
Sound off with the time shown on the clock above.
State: 10:10
